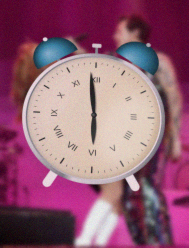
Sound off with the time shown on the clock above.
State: 5:59
